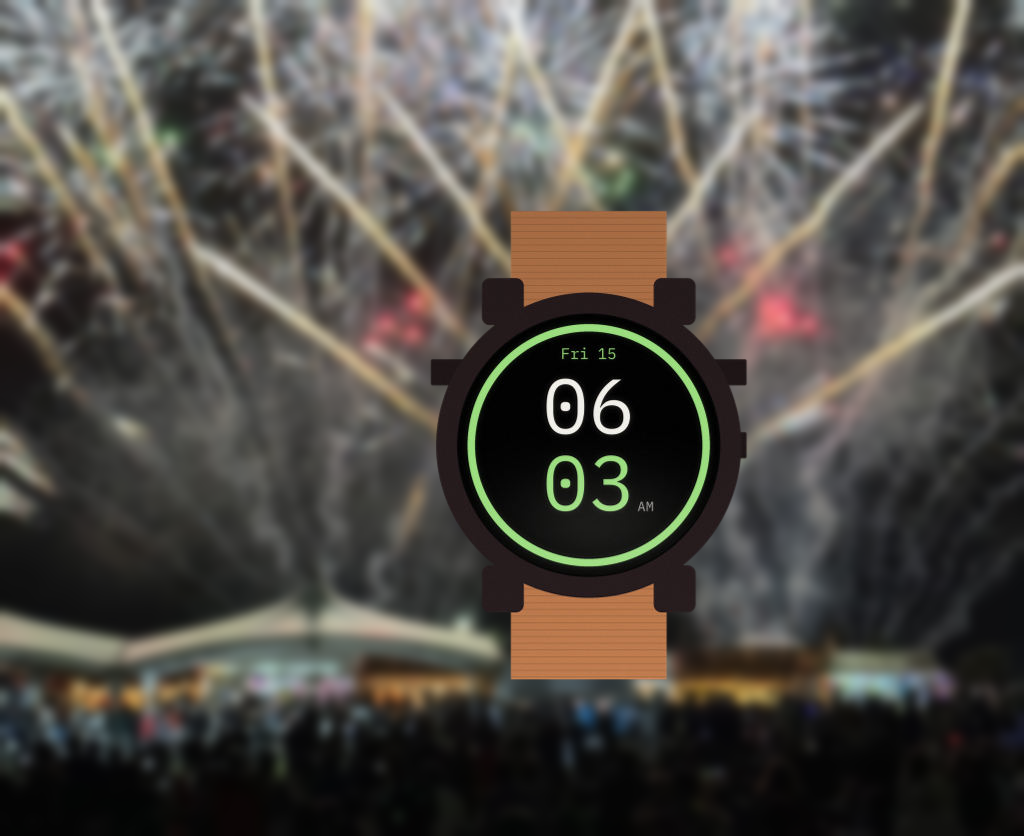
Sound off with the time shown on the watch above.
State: 6:03
